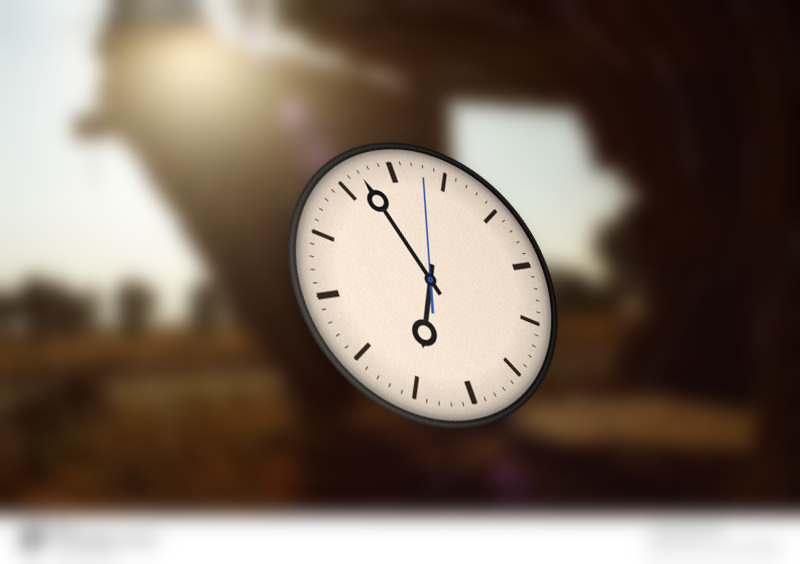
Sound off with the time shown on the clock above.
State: 6:57:03
